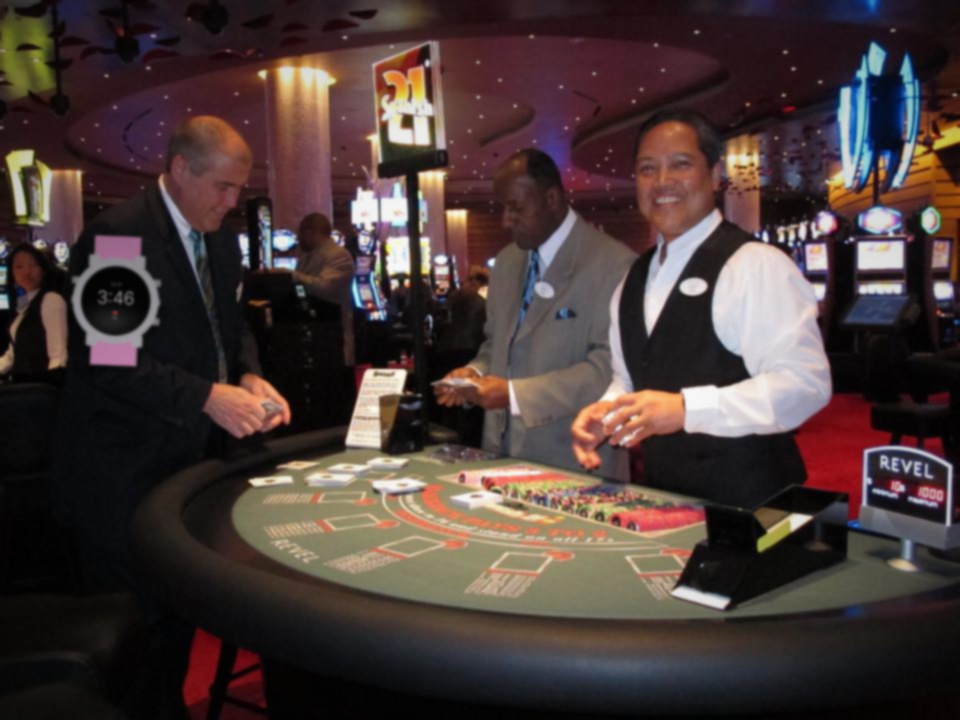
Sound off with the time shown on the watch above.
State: 3:46
